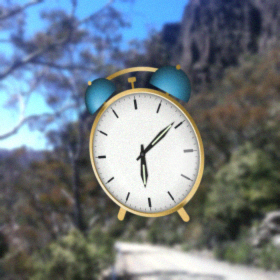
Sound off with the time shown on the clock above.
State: 6:09
